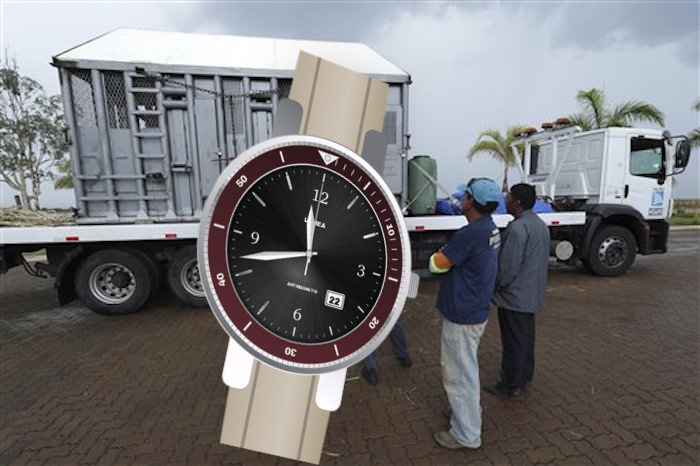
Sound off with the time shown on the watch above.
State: 11:42:00
